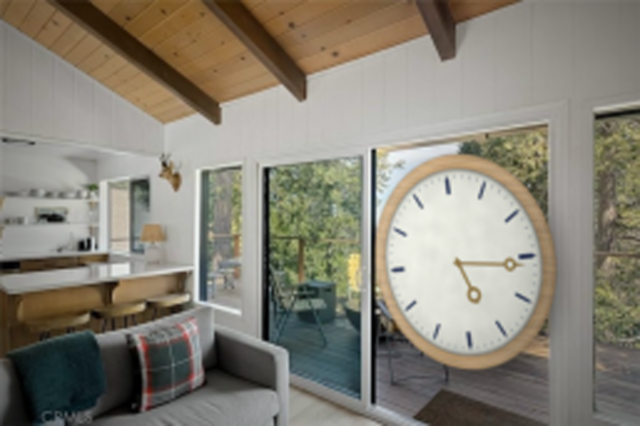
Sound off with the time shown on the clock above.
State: 5:16
